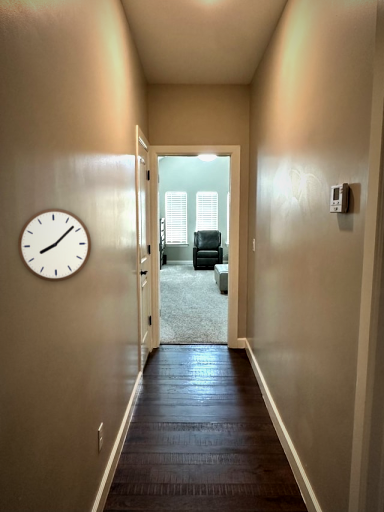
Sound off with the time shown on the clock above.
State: 8:08
